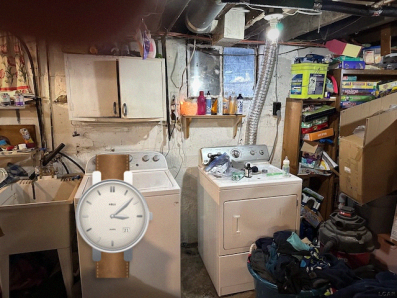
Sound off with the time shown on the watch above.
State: 3:08
